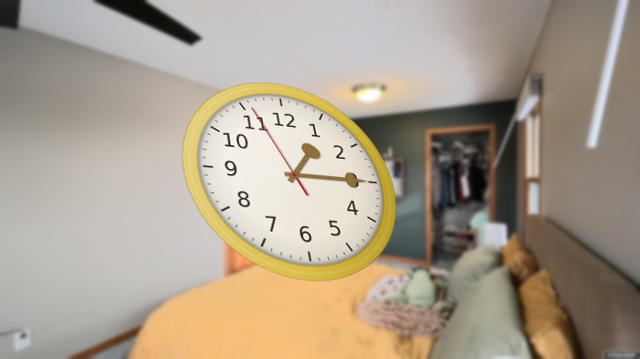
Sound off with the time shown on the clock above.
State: 1:14:56
